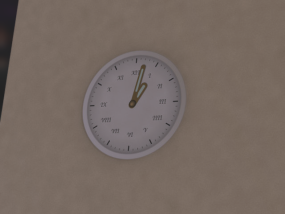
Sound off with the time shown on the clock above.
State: 1:02
